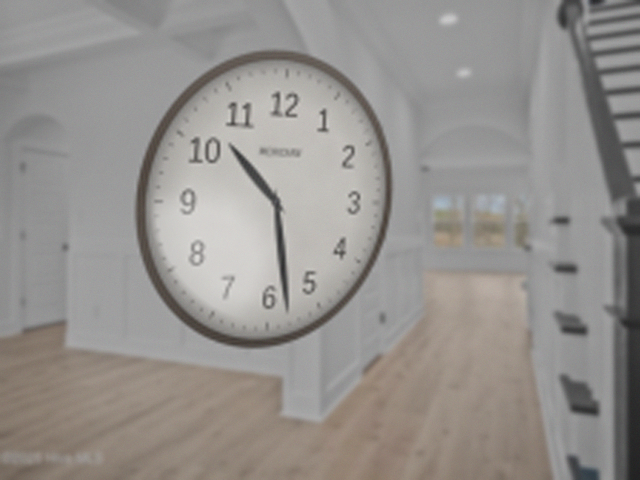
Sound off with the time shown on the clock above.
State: 10:28
